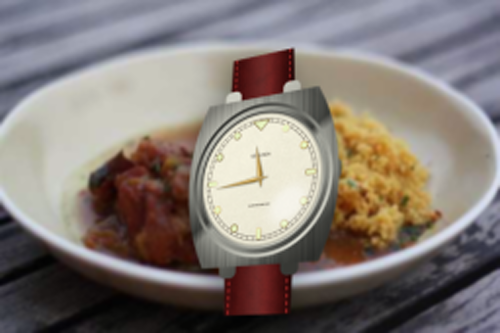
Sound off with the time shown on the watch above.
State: 11:44
